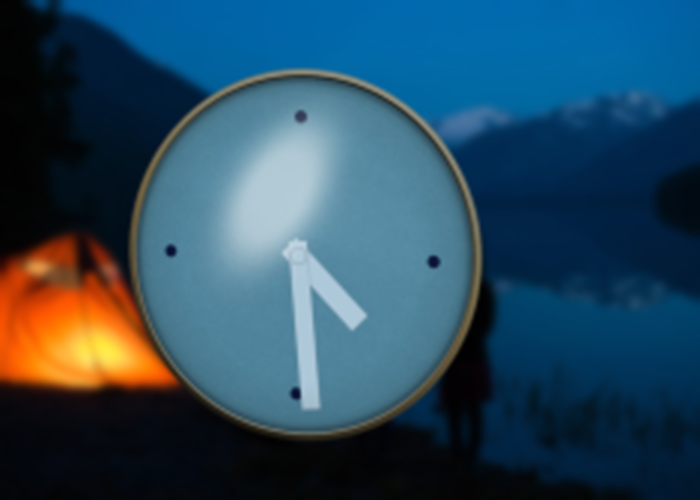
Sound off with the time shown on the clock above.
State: 4:29
